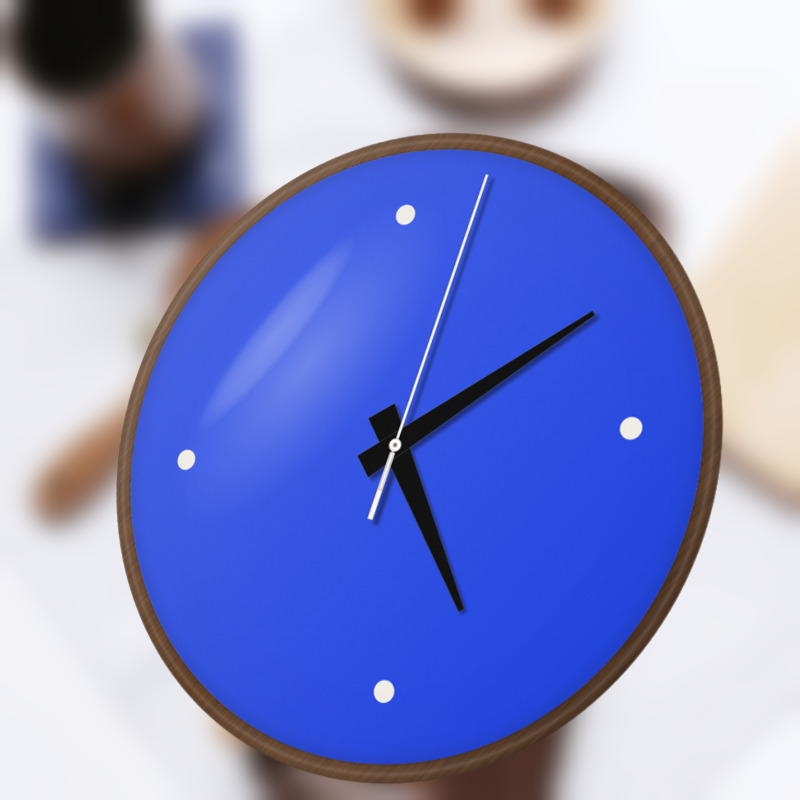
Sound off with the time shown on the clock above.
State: 5:10:03
